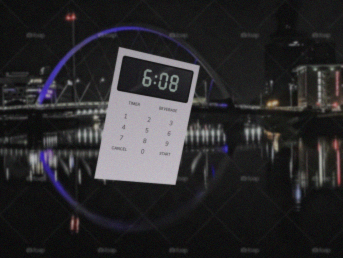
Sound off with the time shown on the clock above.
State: 6:08
